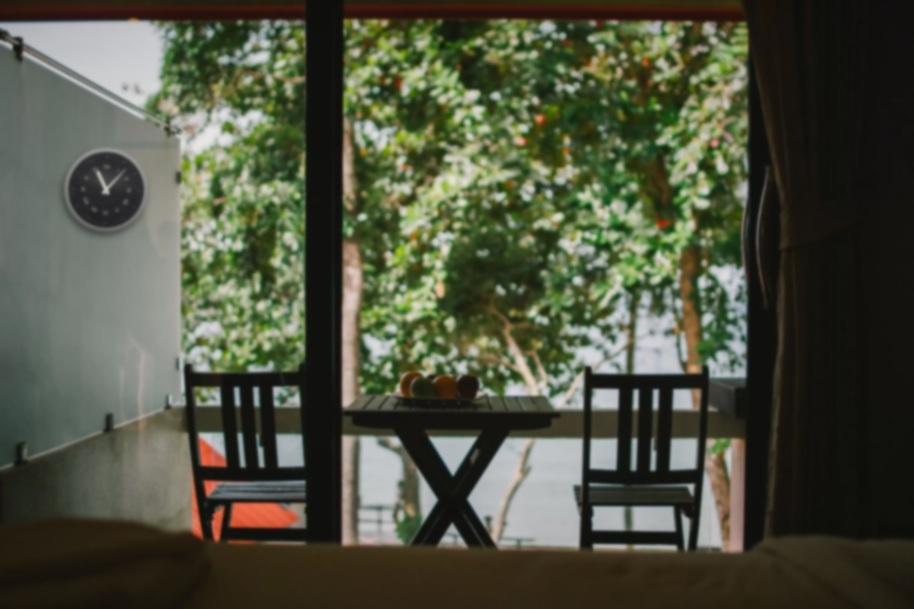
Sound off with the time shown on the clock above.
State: 11:07
